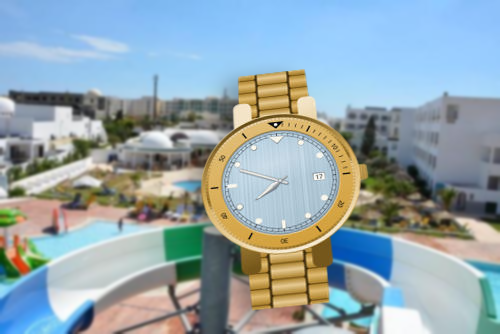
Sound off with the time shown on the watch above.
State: 7:49
